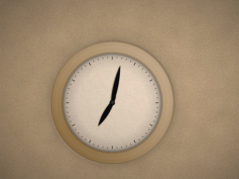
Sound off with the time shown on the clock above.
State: 7:02
